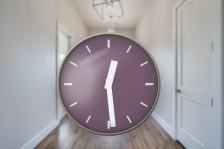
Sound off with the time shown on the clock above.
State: 12:29
